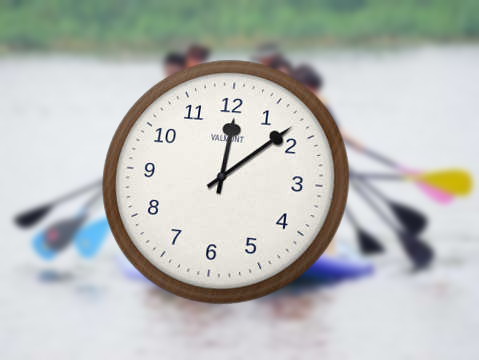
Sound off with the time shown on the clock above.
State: 12:08
